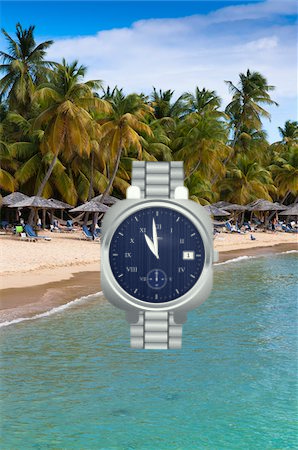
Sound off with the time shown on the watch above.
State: 10:59
